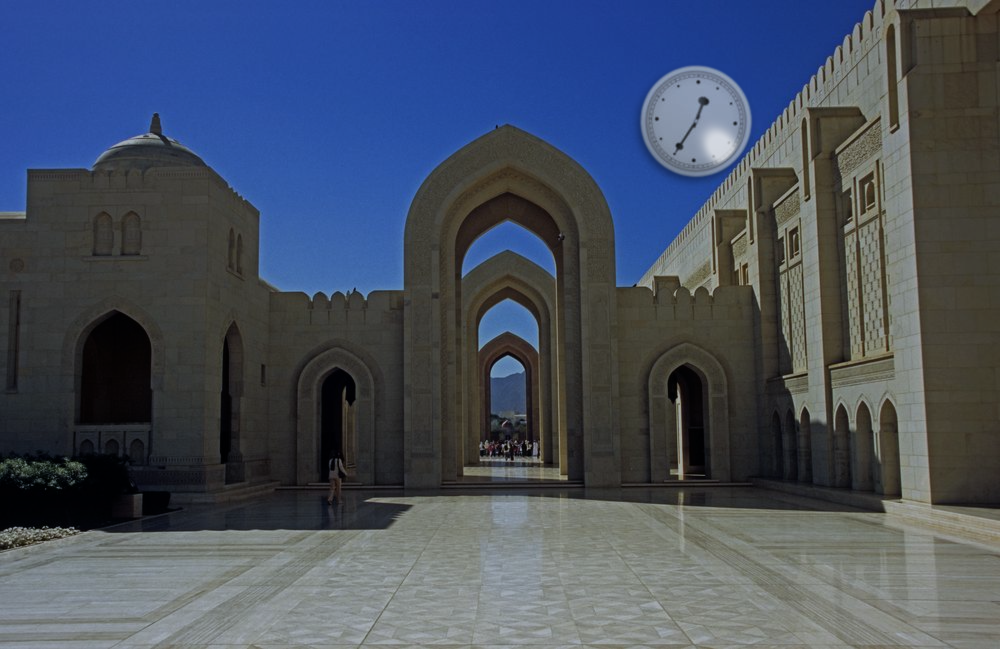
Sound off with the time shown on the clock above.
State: 12:35
